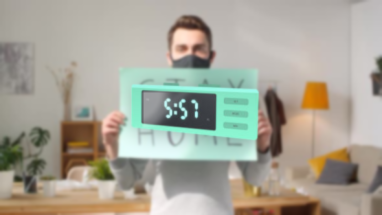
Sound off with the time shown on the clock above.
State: 5:57
